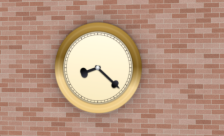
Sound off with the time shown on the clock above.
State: 8:22
